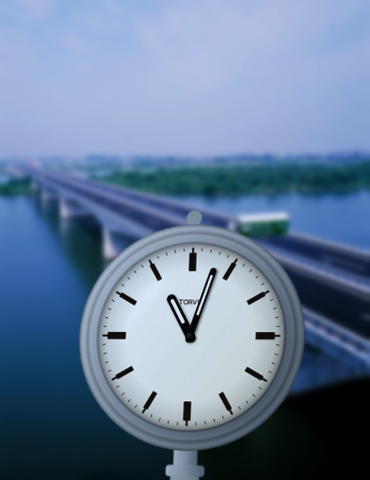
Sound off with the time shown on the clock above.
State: 11:03
